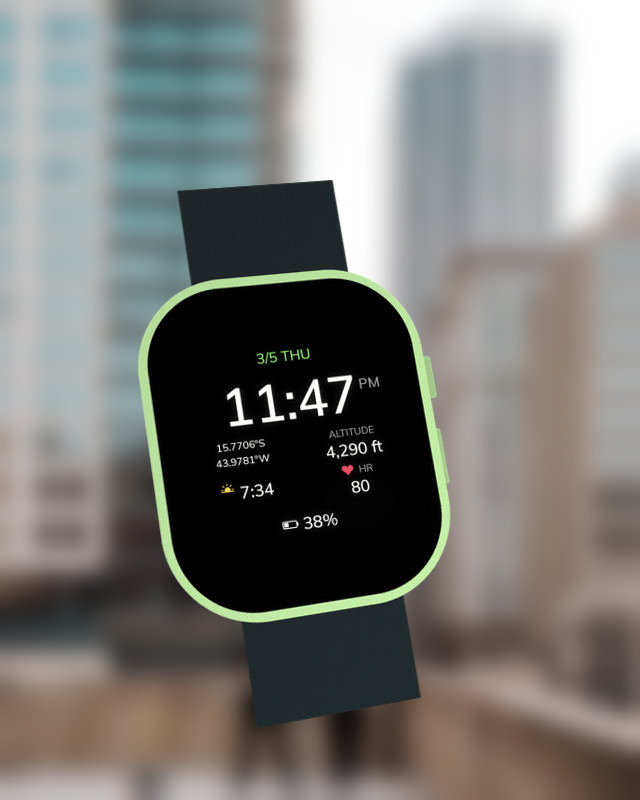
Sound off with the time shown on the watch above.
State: 11:47
